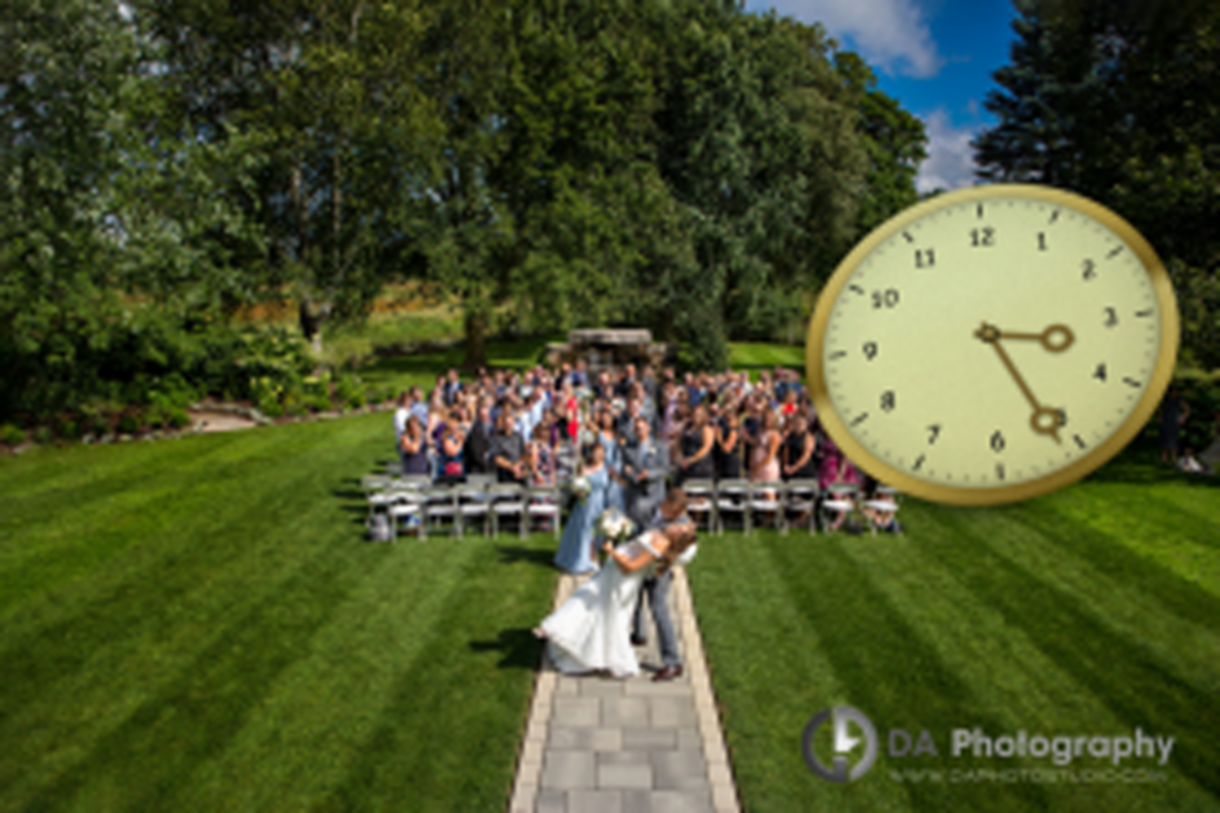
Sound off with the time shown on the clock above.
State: 3:26
